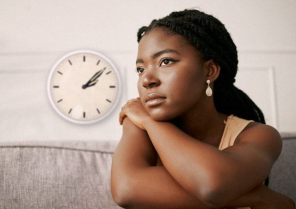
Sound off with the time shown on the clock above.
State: 2:08
